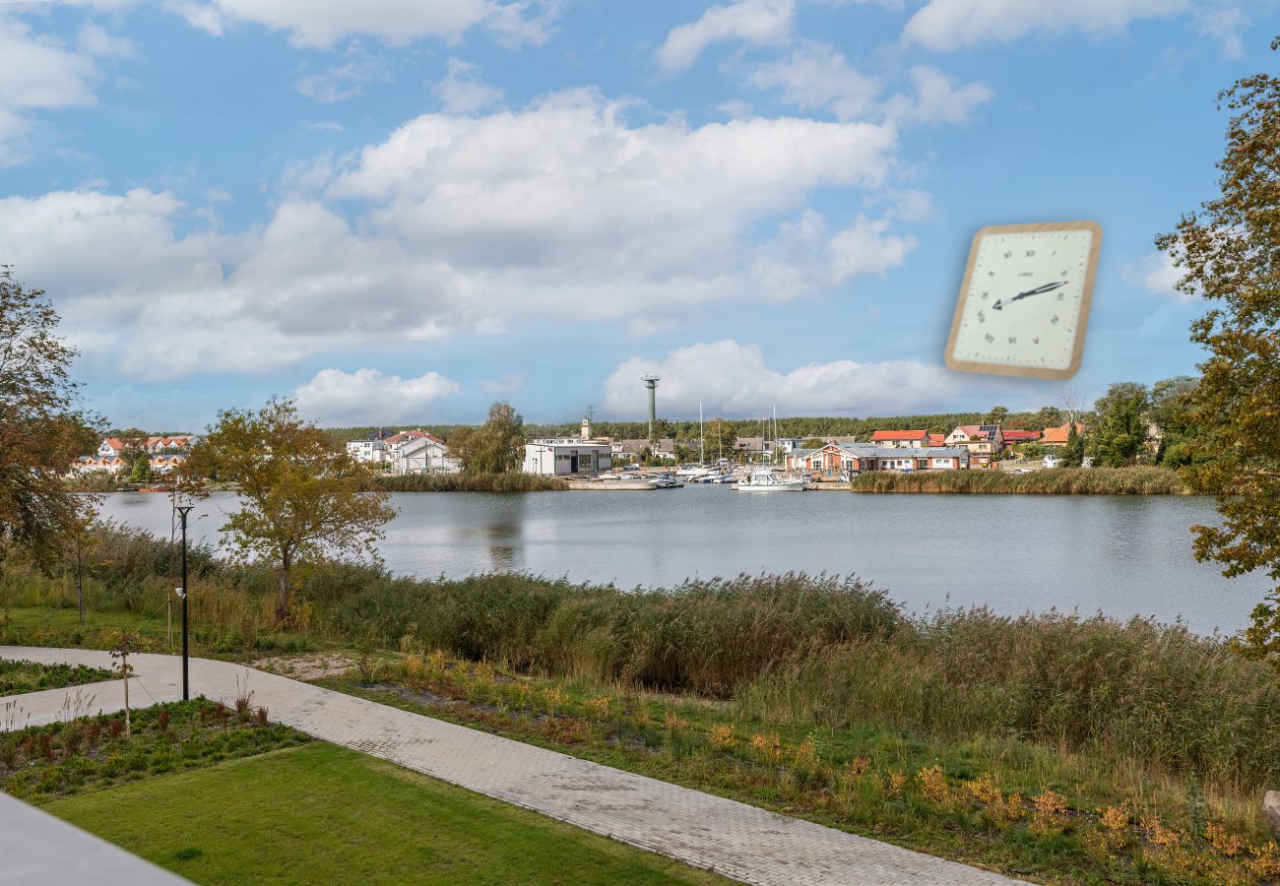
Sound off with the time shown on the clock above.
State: 8:12
